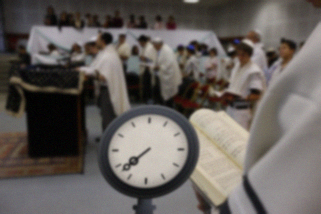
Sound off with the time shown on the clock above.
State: 7:38
